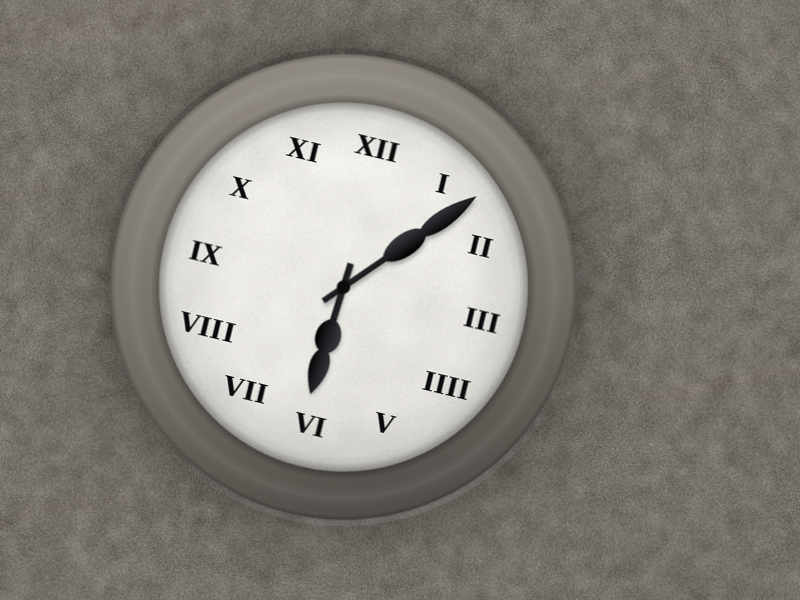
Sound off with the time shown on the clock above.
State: 6:07
